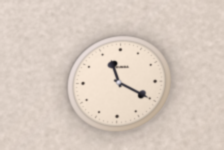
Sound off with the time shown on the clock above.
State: 11:20
